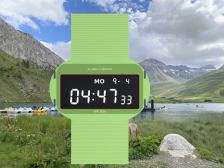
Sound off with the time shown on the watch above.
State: 4:47:33
